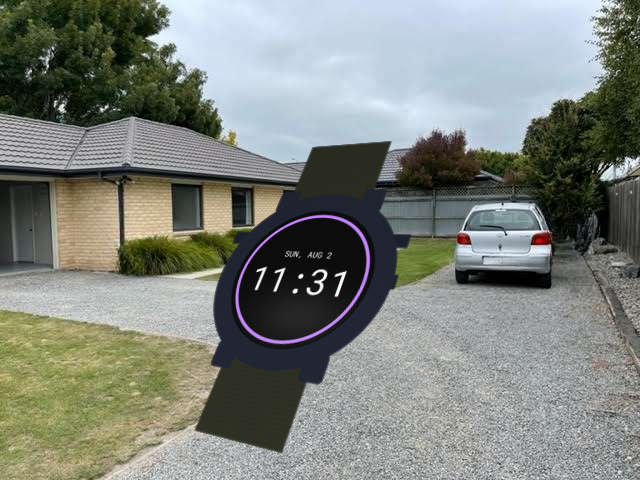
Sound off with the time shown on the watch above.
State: 11:31
